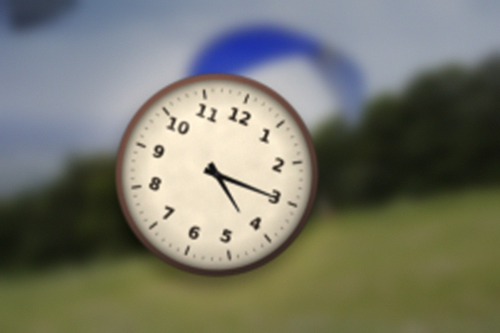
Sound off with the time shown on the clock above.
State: 4:15
